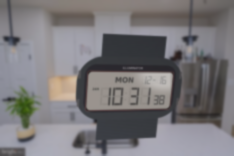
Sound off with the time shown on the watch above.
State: 10:31
